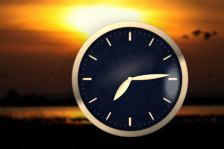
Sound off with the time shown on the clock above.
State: 7:14
